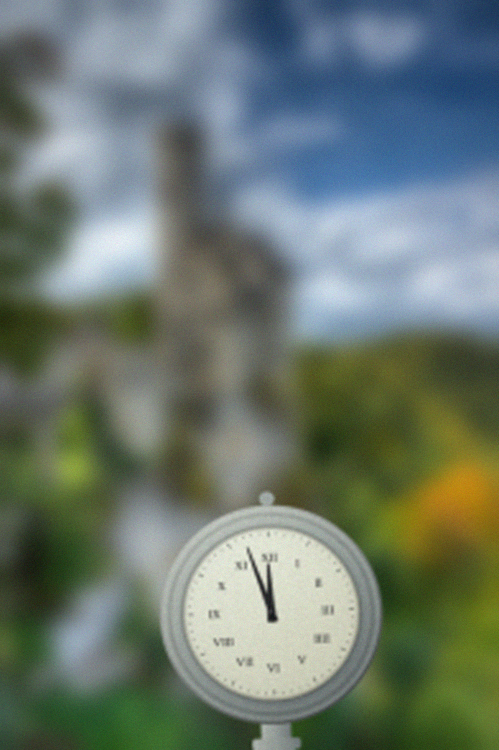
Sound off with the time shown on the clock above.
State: 11:57
